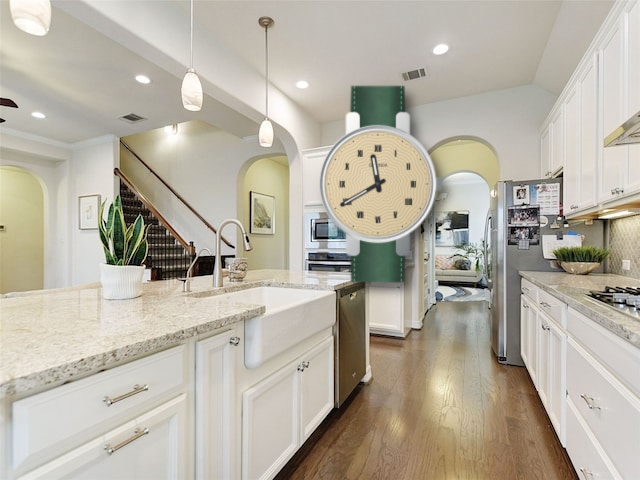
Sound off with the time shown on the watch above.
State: 11:40
